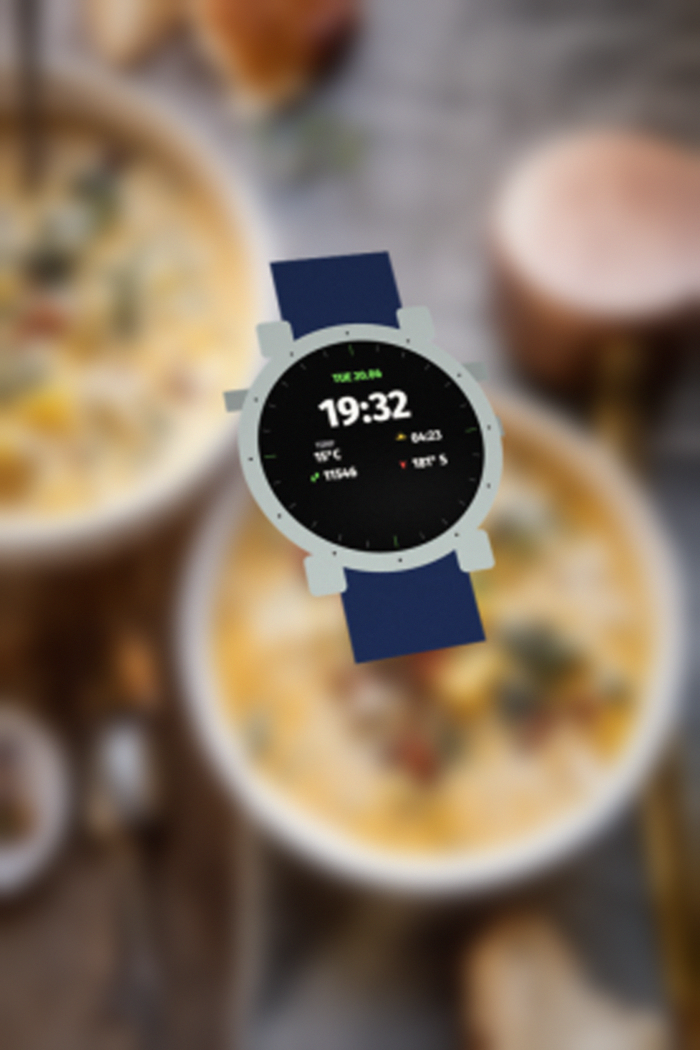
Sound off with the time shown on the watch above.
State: 19:32
